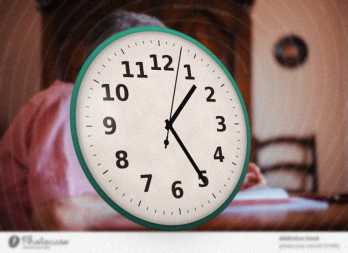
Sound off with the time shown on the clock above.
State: 1:25:03
